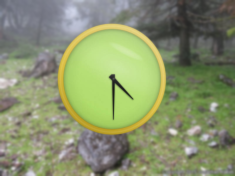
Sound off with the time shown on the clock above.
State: 4:30
